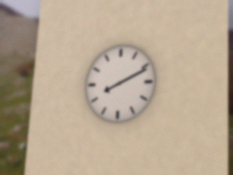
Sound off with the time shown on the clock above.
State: 8:11
